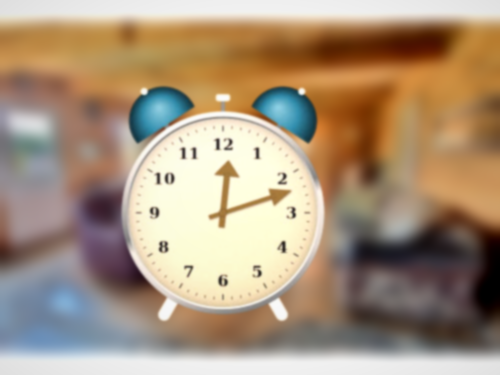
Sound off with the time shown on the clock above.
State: 12:12
